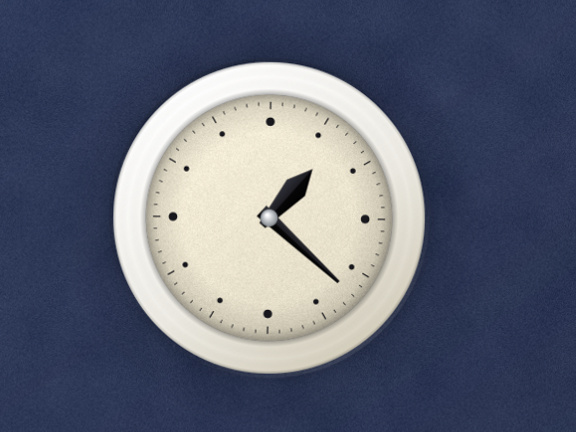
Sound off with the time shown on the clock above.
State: 1:22
